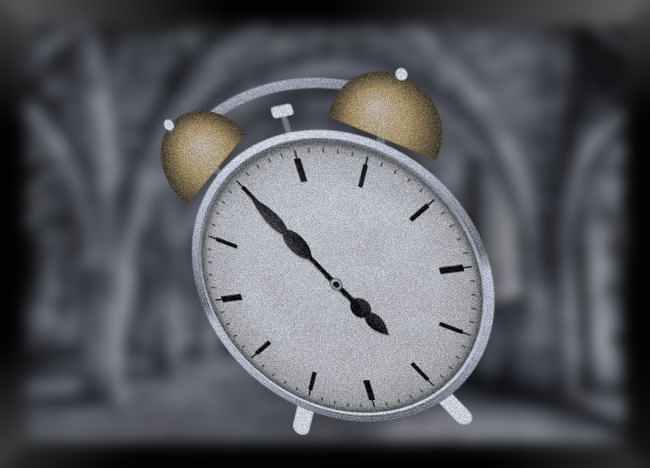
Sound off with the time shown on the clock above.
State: 4:54:55
